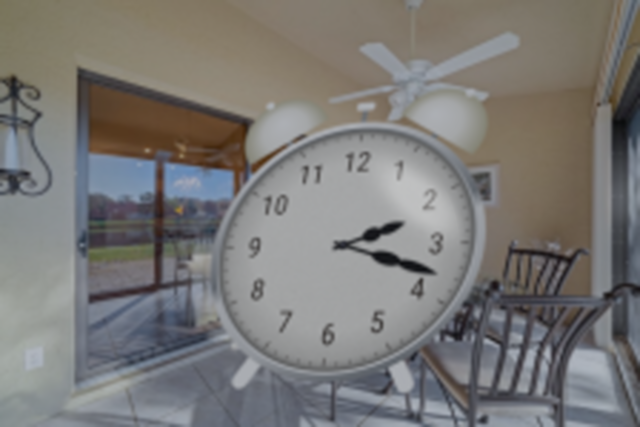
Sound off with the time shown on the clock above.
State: 2:18
